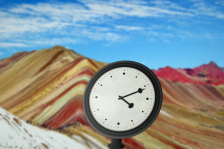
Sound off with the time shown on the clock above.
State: 4:11
